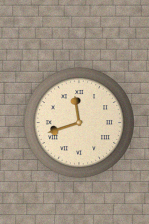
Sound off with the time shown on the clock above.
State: 11:42
